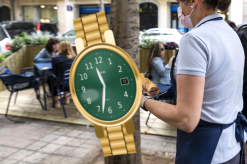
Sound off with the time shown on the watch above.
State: 11:33
